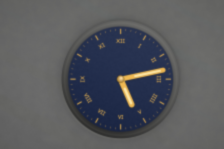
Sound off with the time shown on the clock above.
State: 5:13
